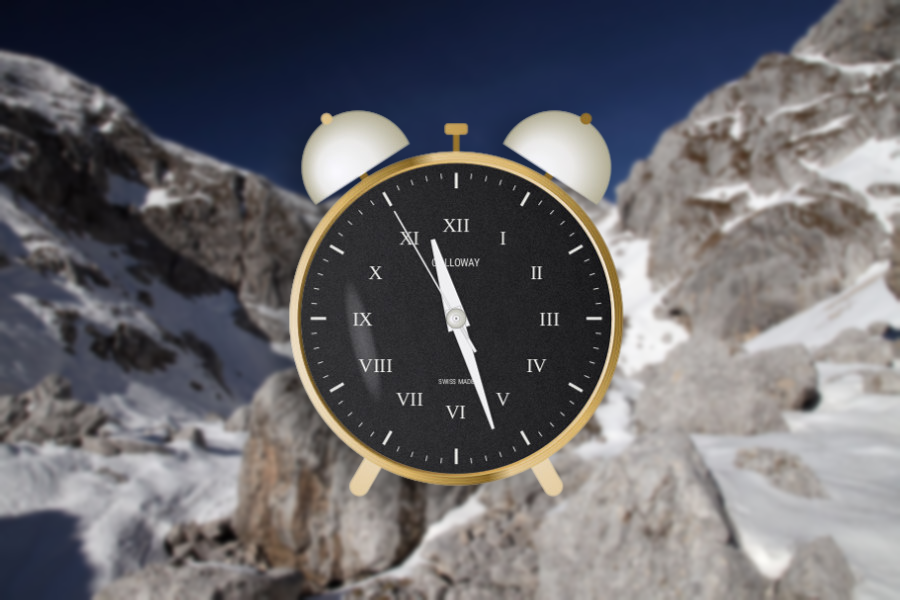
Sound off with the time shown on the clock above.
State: 11:26:55
